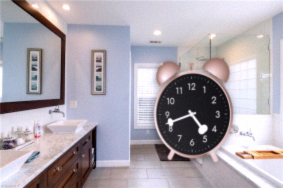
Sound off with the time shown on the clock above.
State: 4:42
